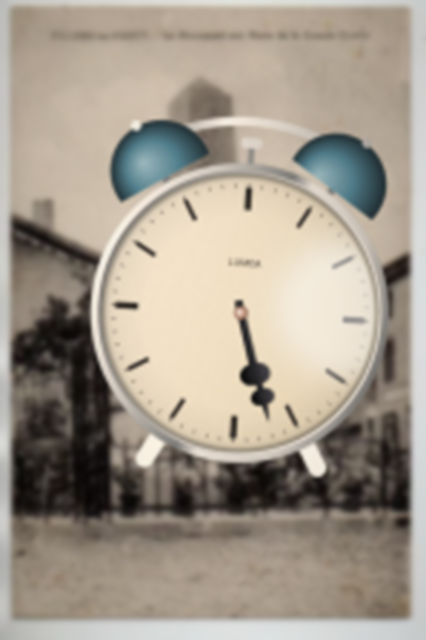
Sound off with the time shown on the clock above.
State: 5:27
